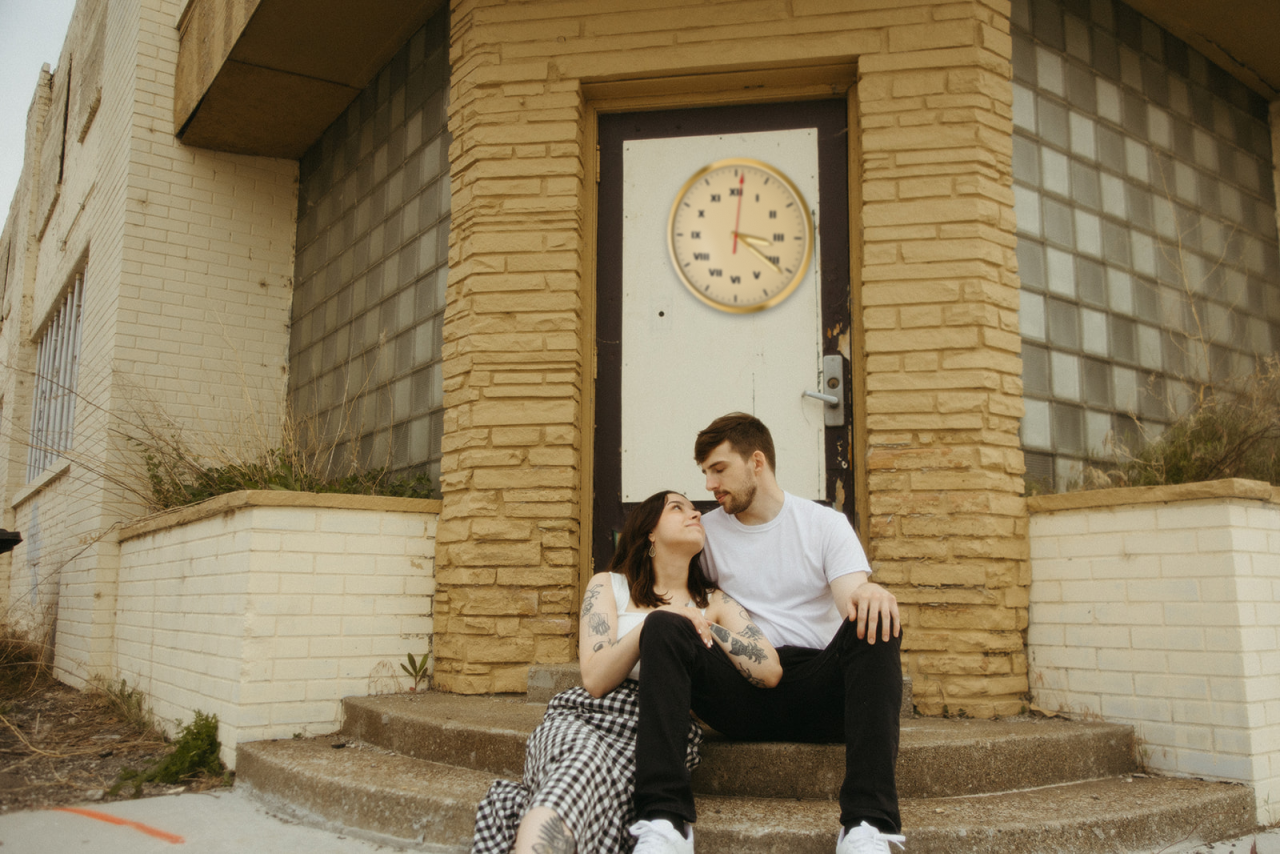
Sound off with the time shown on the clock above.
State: 3:21:01
